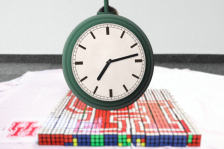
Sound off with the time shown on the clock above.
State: 7:13
